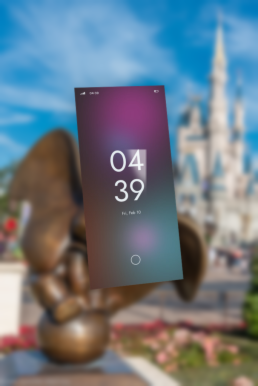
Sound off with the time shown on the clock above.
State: 4:39
